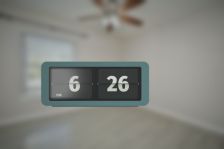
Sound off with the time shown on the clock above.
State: 6:26
